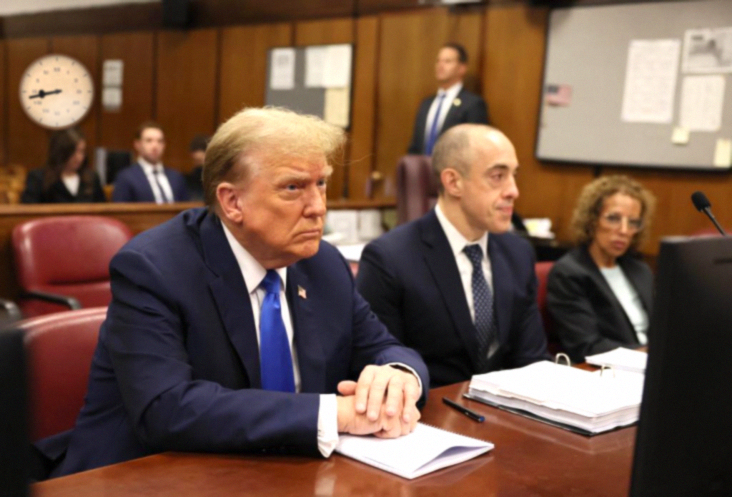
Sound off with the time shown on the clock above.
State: 8:43
